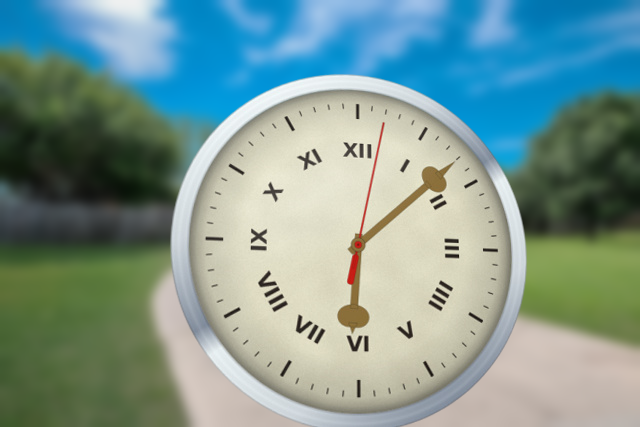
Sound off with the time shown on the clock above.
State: 6:08:02
